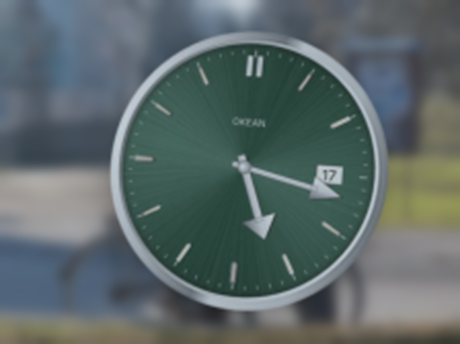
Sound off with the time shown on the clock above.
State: 5:17
